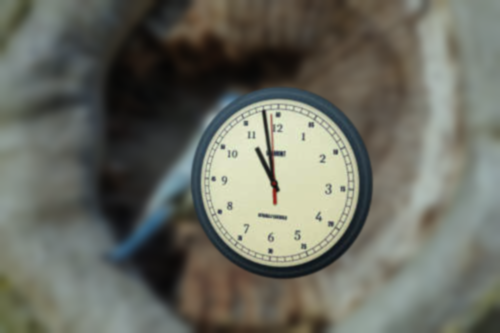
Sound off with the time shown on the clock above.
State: 10:57:59
